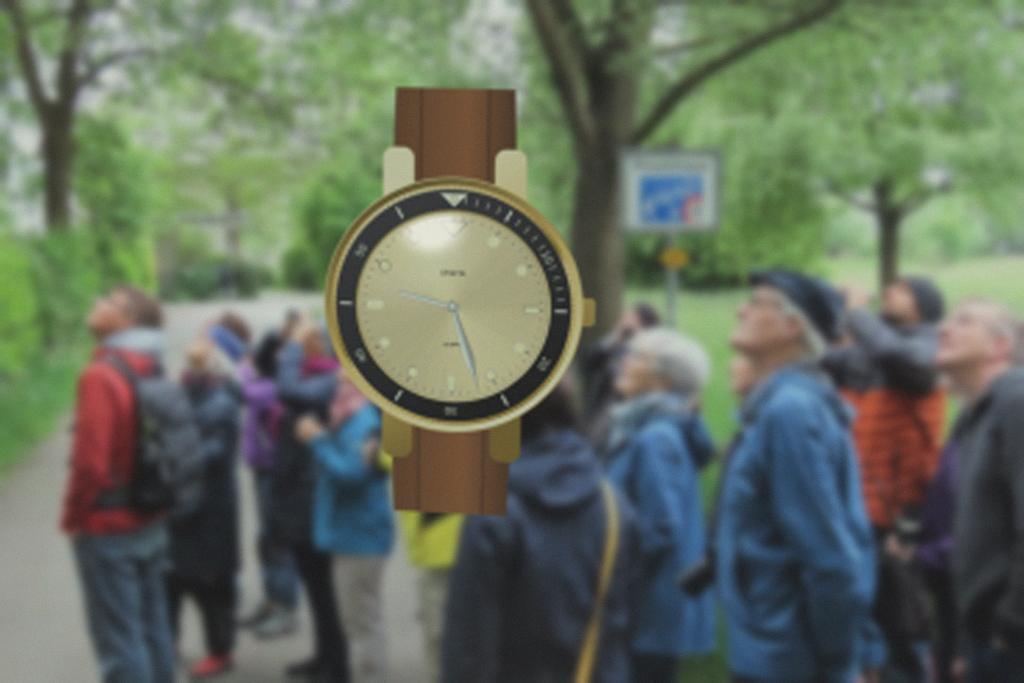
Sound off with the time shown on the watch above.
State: 9:27
